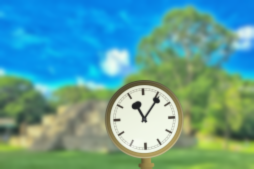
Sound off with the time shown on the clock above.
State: 11:06
